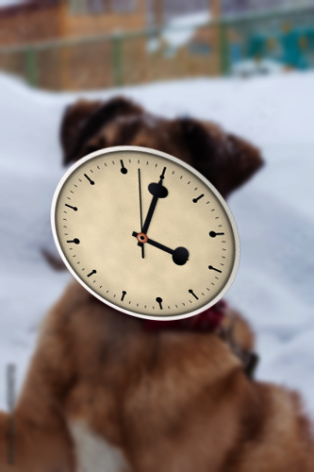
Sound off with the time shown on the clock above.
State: 4:05:02
